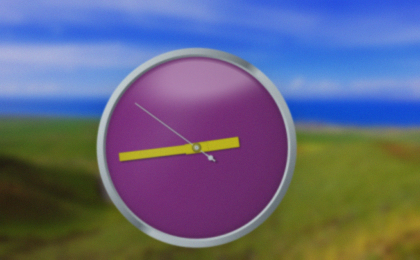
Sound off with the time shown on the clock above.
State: 2:43:51
